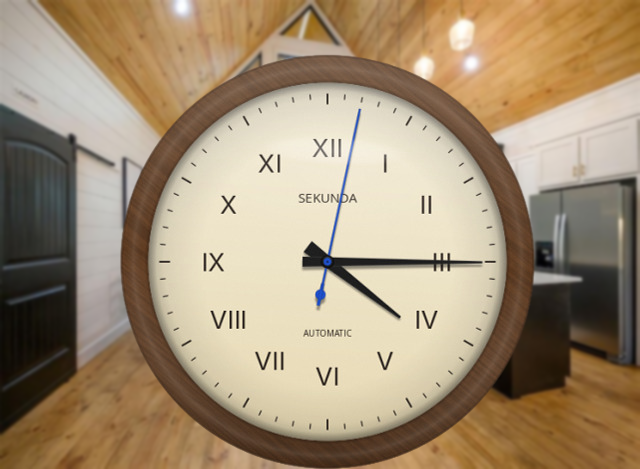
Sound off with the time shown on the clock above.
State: 4:15:02
